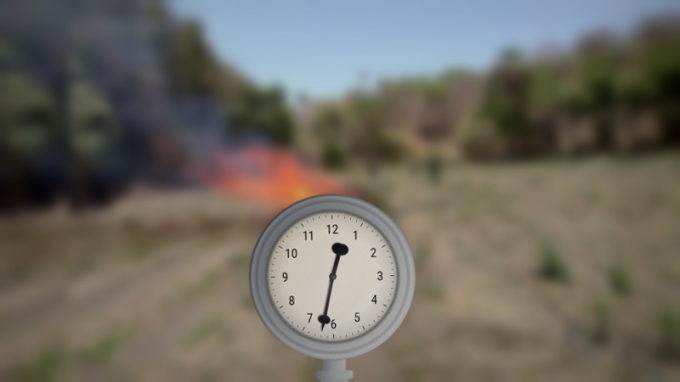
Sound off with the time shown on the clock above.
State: 12:32
